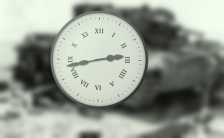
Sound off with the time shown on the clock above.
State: 2:43
